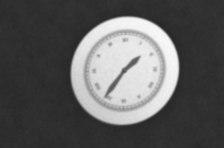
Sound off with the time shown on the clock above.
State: 1:36
